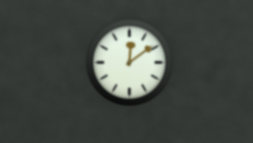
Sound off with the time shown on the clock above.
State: 12:09
